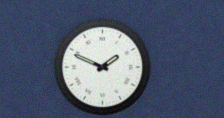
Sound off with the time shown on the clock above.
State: 1:49
